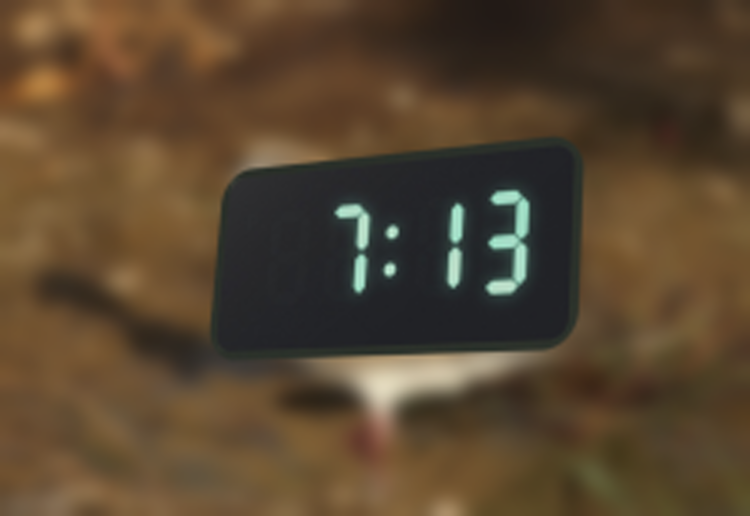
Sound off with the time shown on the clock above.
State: 7:13
